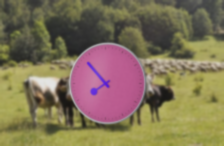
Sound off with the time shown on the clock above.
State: 7:53
